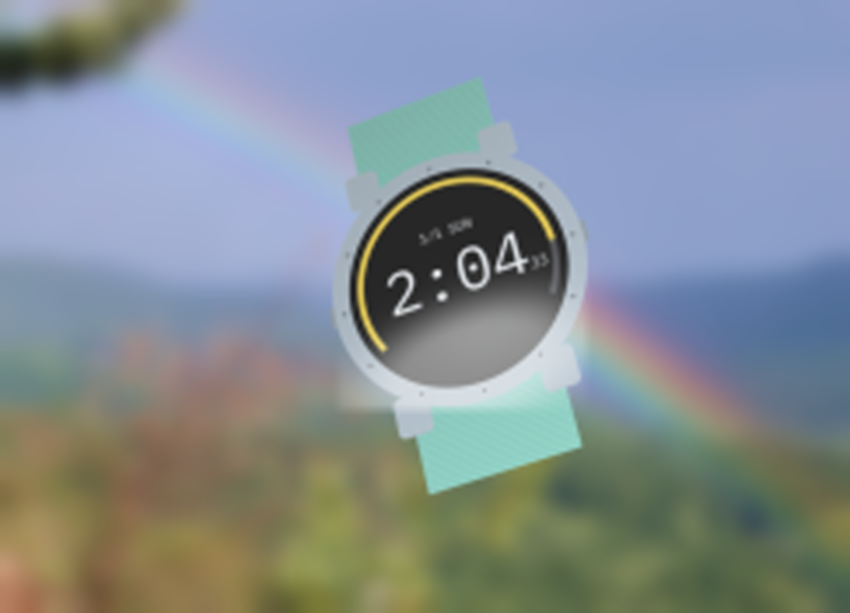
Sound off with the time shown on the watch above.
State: 2:04
